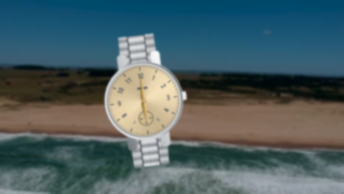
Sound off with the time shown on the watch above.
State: 6:00
